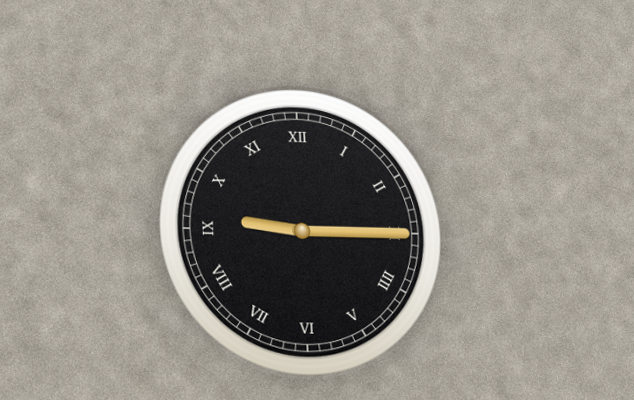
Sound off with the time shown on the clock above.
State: 9:15
